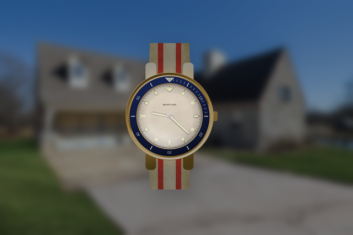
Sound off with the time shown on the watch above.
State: 9:22
